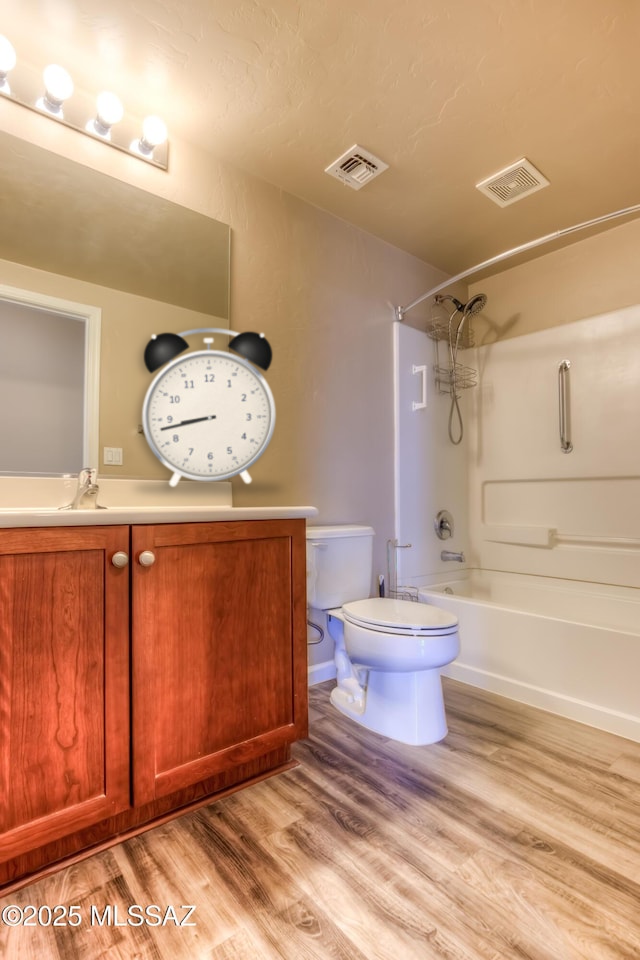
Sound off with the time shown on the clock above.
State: 8:43
